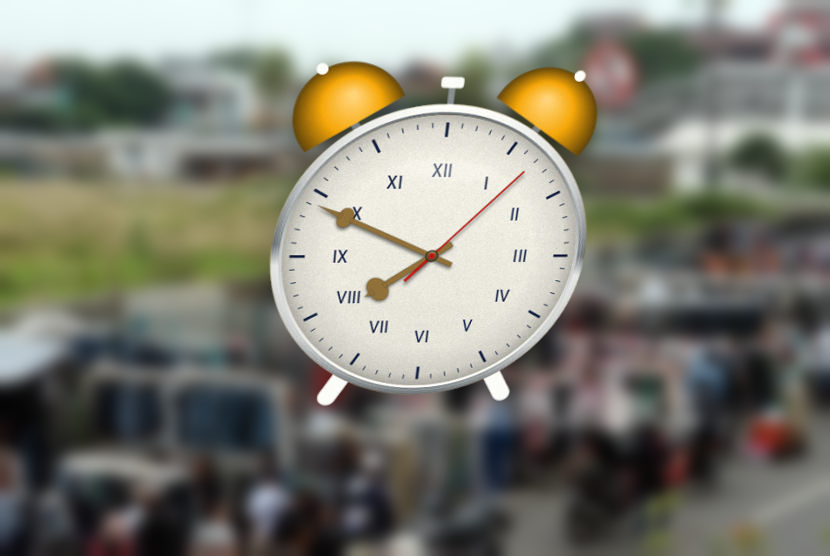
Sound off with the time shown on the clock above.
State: 7:49:07
